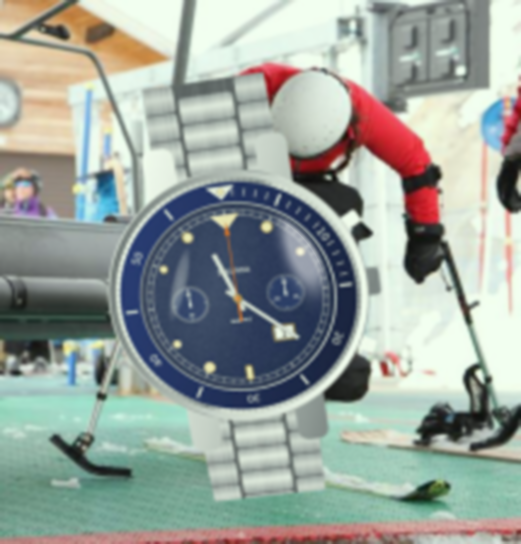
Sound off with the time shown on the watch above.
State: 11:22
